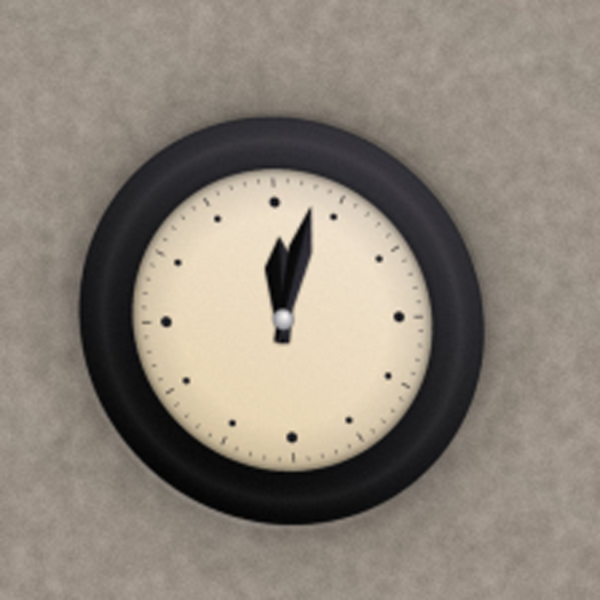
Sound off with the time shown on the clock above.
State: 12:03
